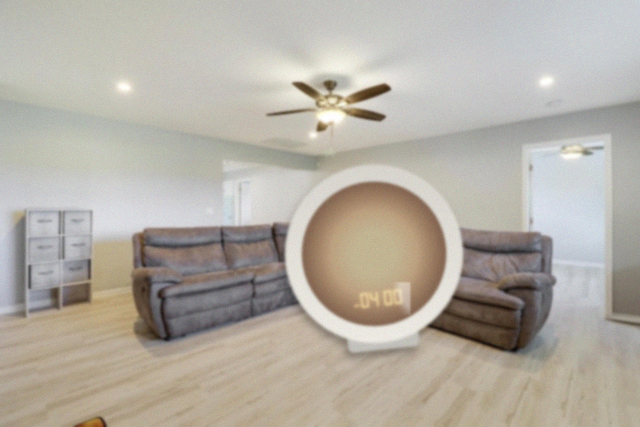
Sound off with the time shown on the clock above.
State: 4:00
